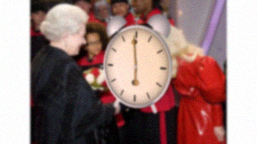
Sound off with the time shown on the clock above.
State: 5:59
